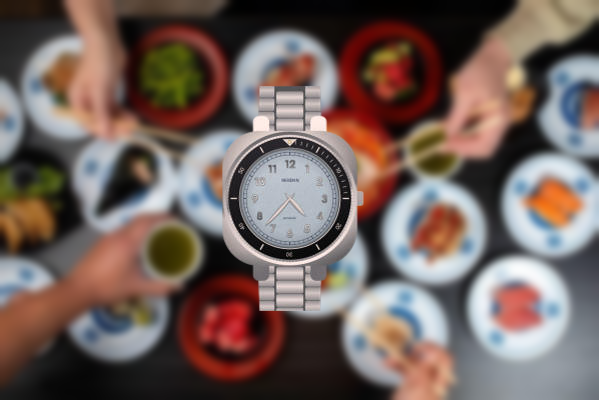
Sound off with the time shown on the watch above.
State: 4:37
